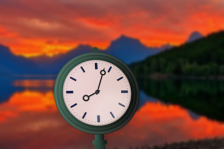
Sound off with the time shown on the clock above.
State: 8:03
